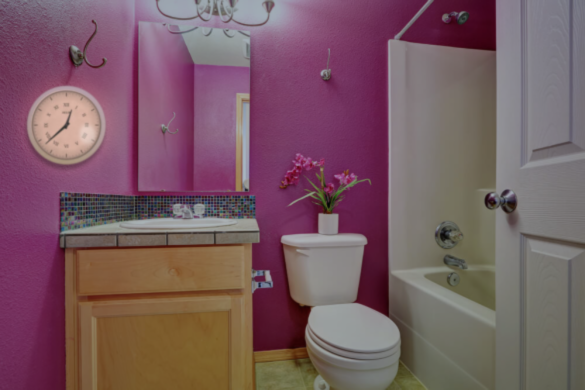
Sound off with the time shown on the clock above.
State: 12:38
